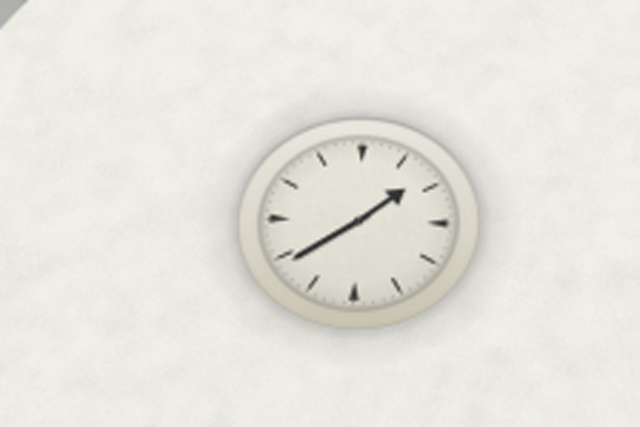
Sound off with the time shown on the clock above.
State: 1:39
